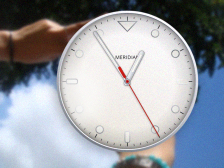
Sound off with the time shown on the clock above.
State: 12:54:25
